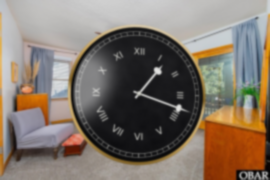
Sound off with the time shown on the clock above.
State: 1:18
